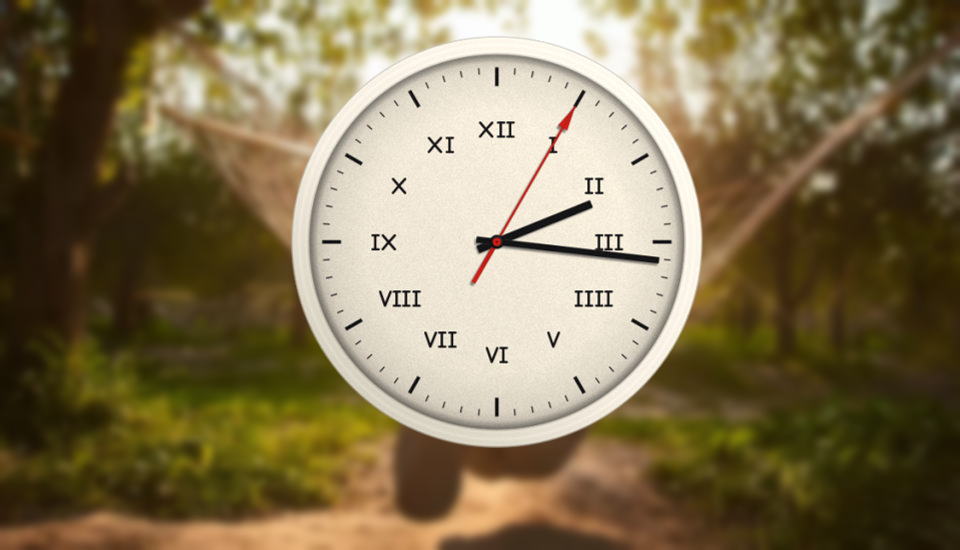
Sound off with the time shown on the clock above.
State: 2:16:05
